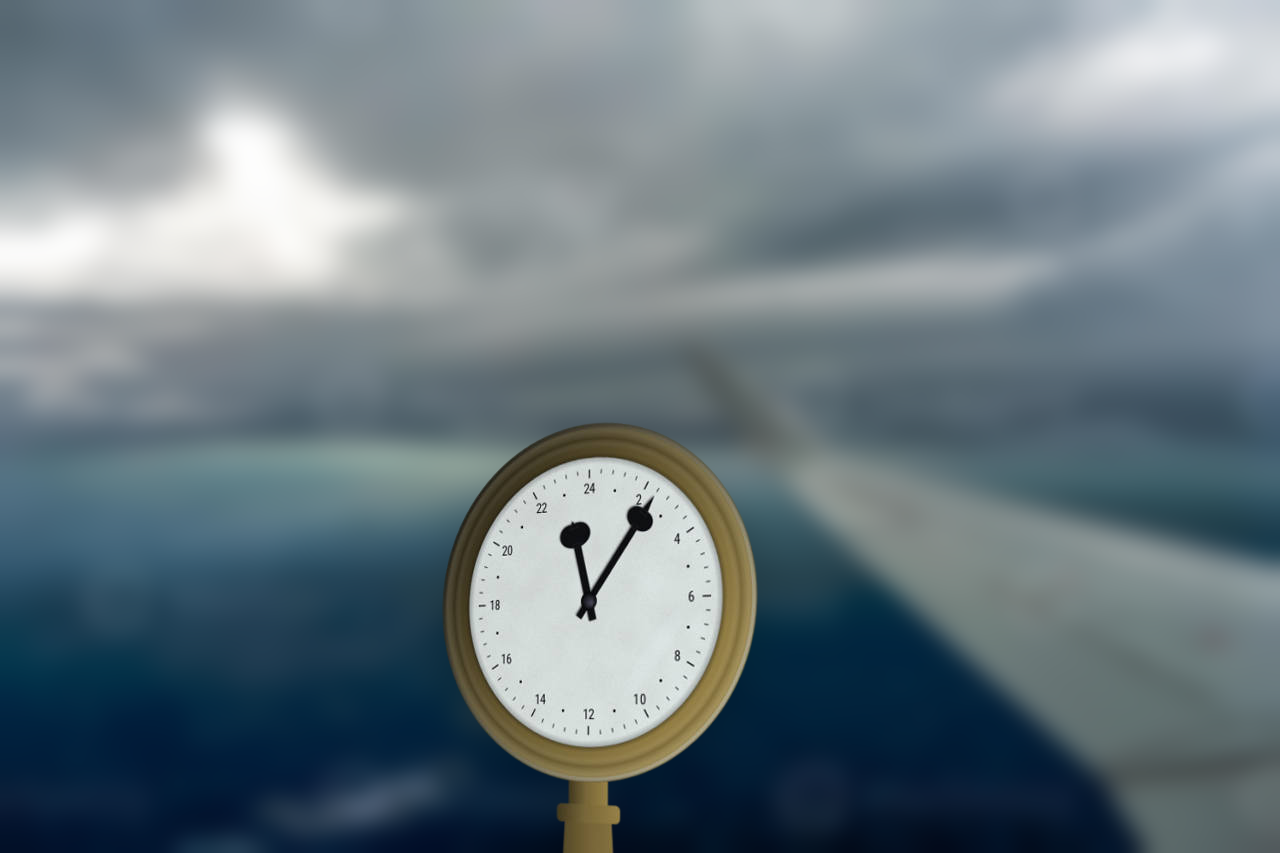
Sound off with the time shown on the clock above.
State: 23:06
